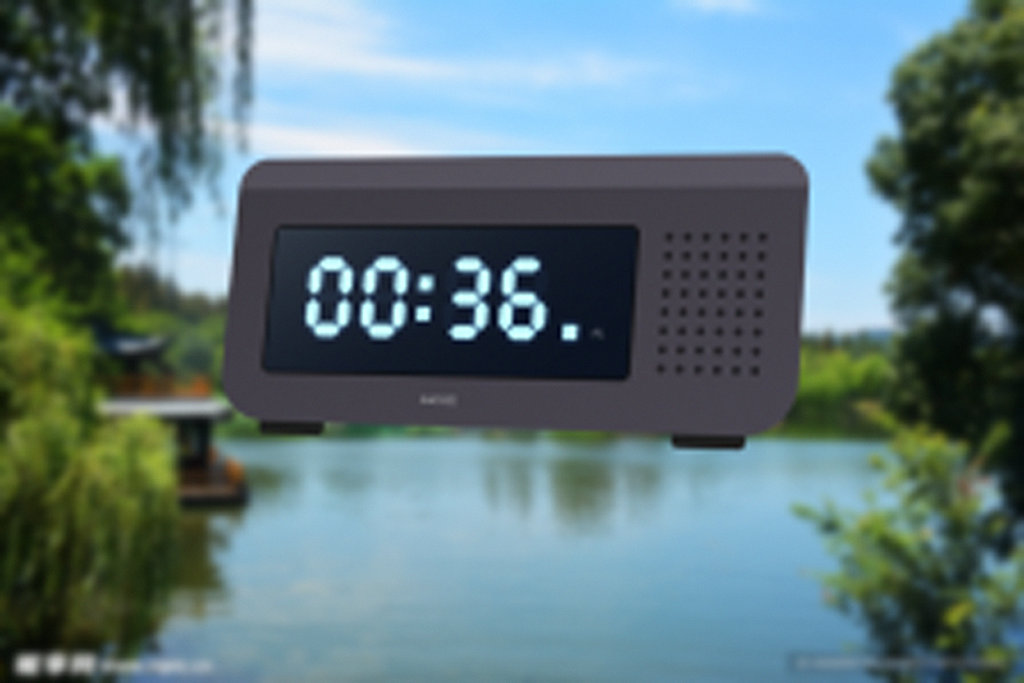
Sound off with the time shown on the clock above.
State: 0:36
